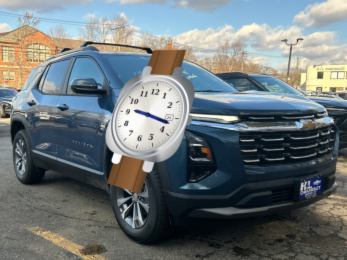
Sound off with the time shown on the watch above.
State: 9:17
